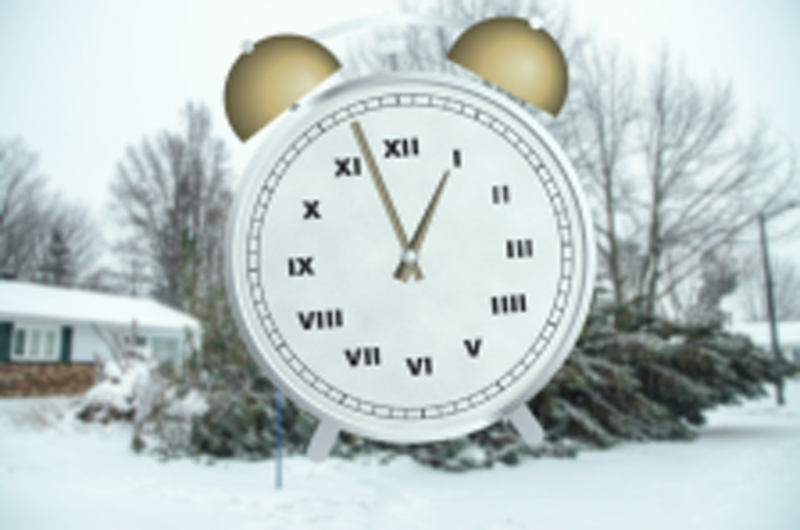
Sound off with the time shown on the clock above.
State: 12:57
